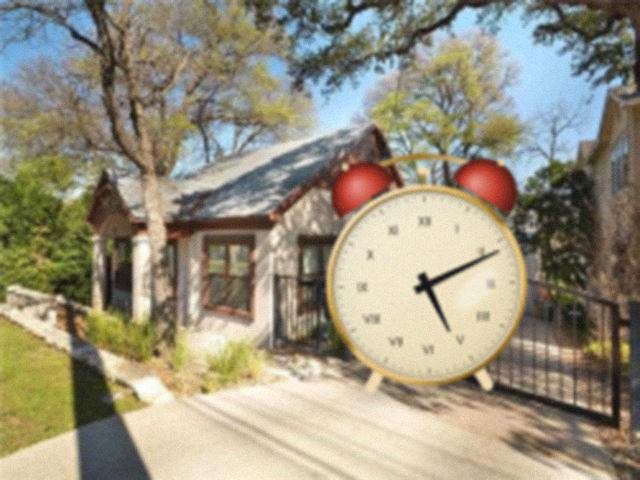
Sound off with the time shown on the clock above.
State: 5:11
